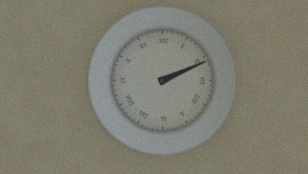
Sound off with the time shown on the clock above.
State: 2:11
